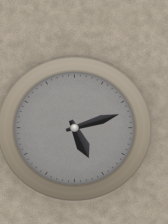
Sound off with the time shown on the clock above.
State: 5:12
